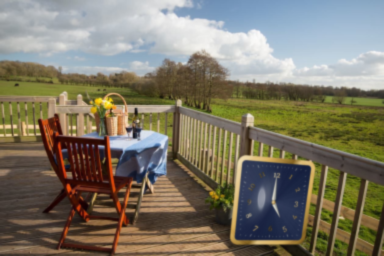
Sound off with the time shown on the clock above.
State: 5:00
